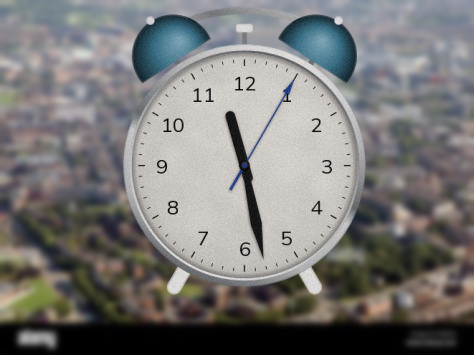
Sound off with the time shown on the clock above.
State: 11:28:05
